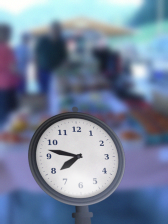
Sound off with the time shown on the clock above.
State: 7:47
